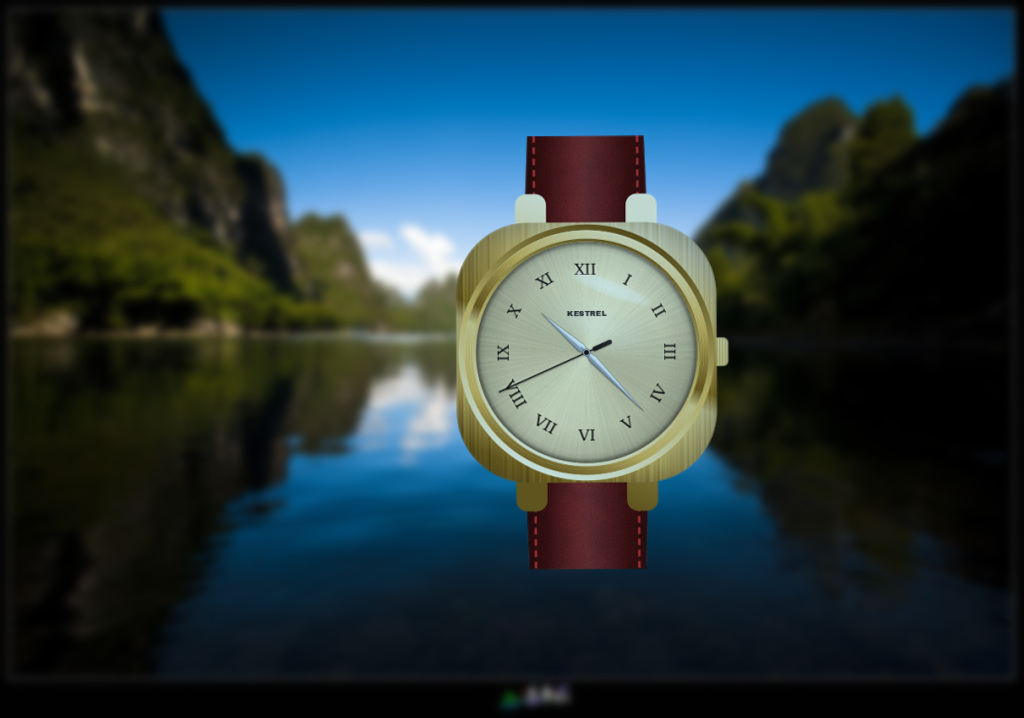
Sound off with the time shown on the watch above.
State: 10:22:41
